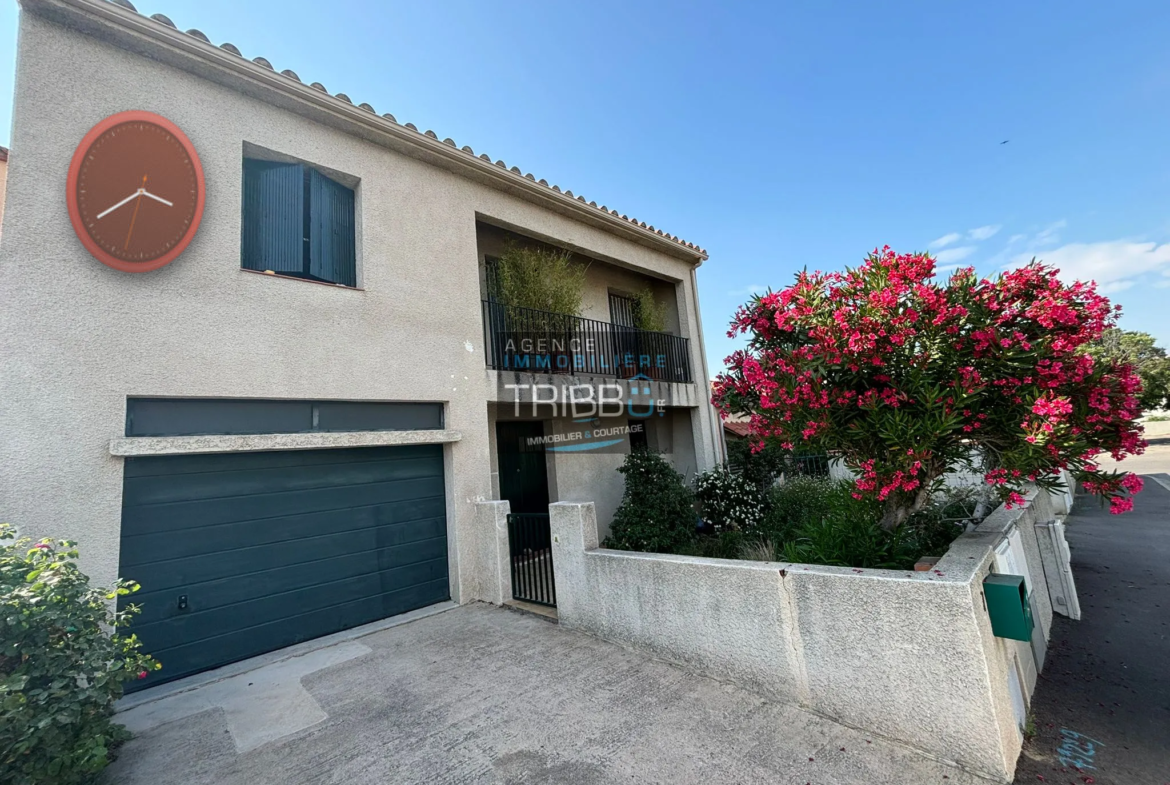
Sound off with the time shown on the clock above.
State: 3:40:33
